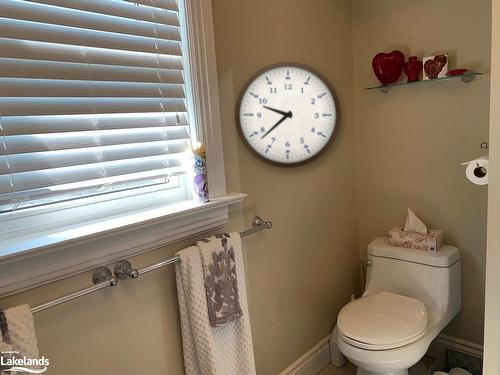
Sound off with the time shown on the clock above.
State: 9:38
